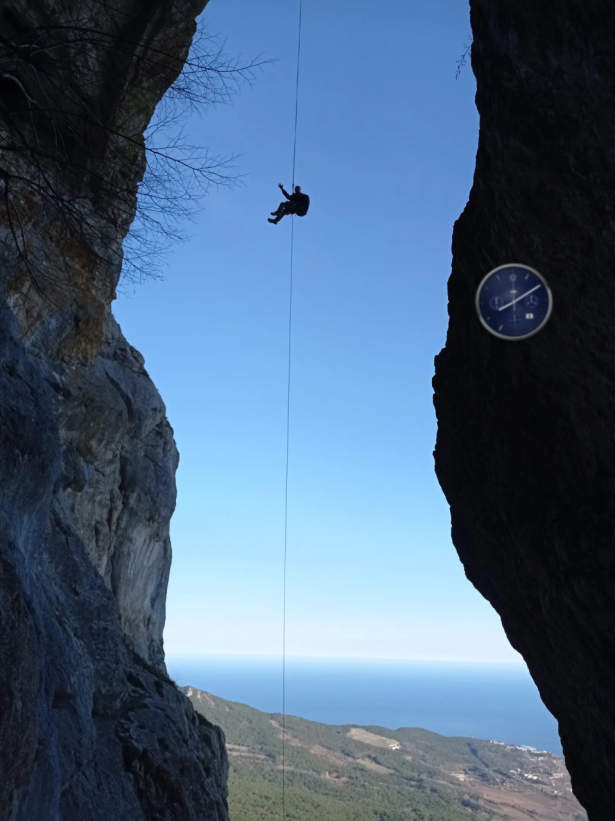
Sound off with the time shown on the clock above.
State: 8:10
